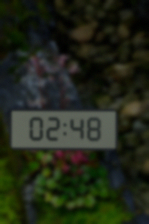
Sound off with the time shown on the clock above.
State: 2:48
